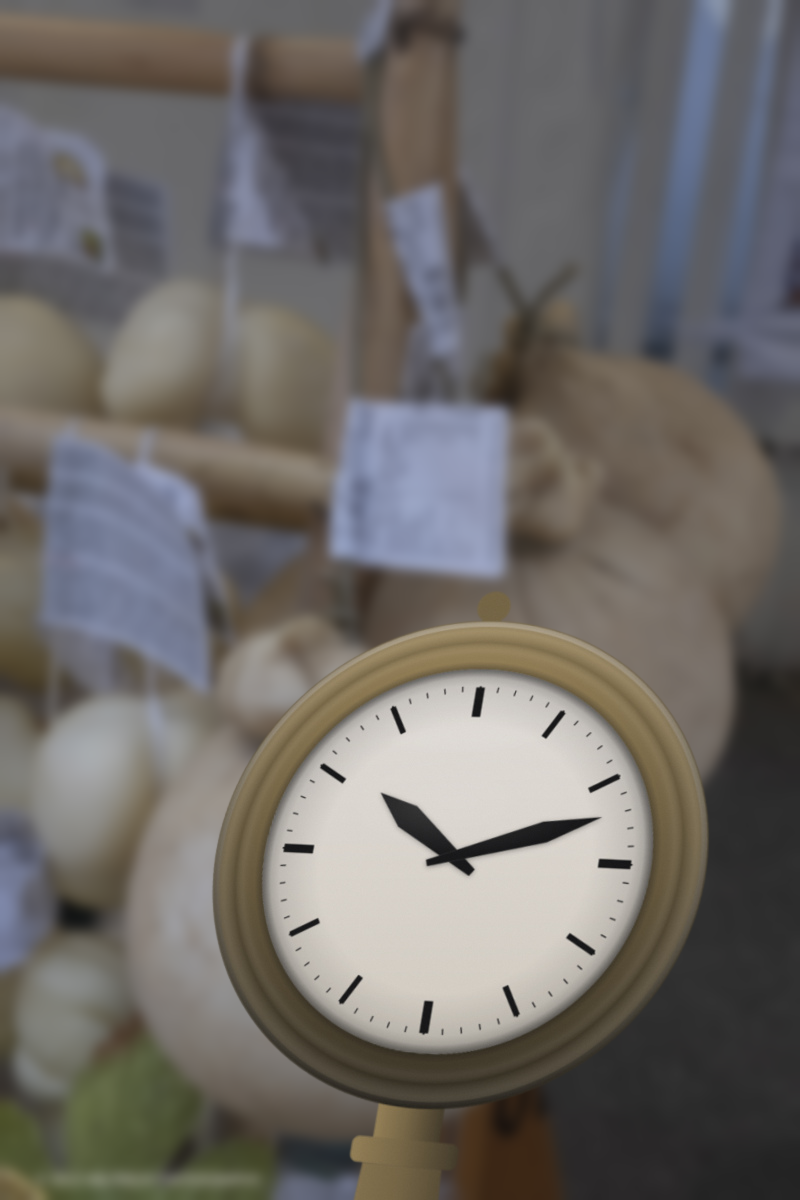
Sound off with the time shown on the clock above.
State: 10:12
